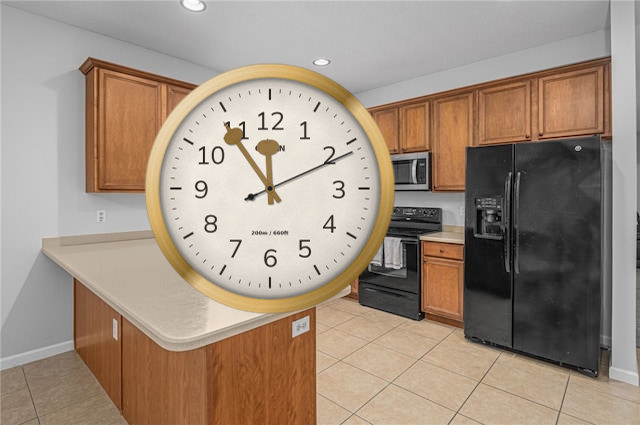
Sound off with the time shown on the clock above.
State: 11:54:11
